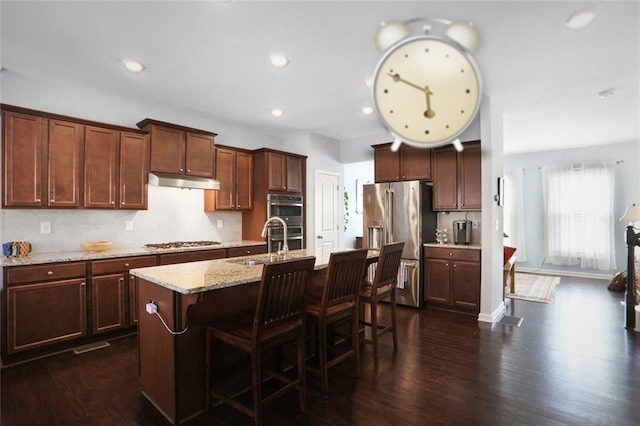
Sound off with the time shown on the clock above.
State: 5:49
